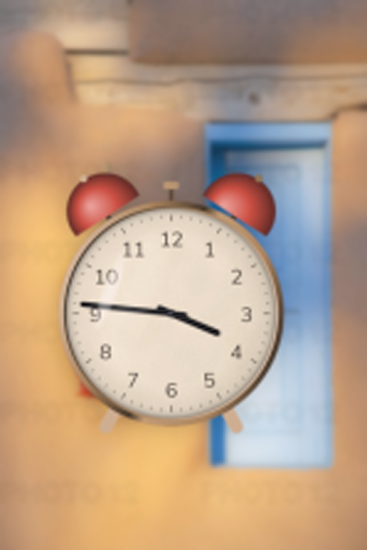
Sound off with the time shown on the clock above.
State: 3:46
